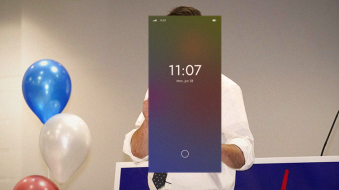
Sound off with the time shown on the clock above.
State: 11:07
